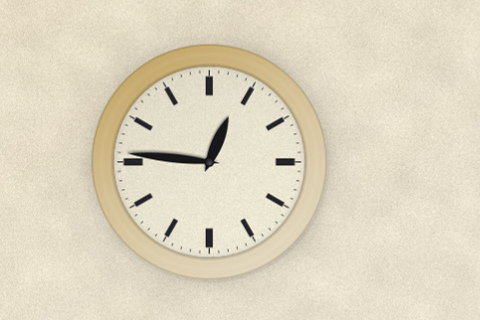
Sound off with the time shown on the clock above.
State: 12:46
